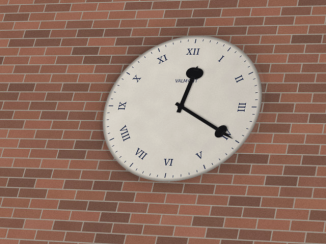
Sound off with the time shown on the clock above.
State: 12:20
